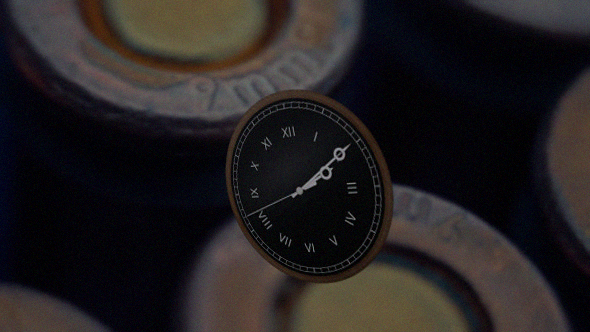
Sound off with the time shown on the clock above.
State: 2:09:42
